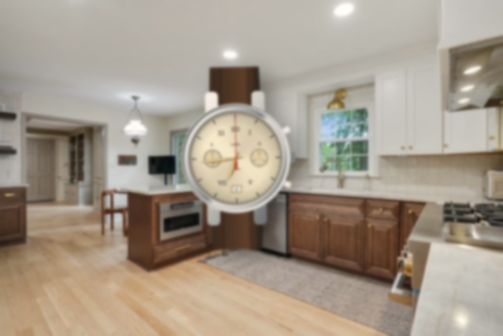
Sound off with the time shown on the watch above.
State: 6:44
